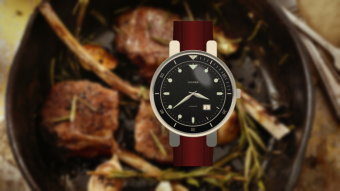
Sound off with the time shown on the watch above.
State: 3:39
